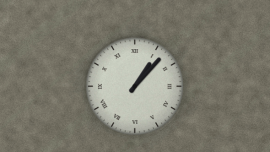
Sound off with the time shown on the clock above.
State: 1:07
